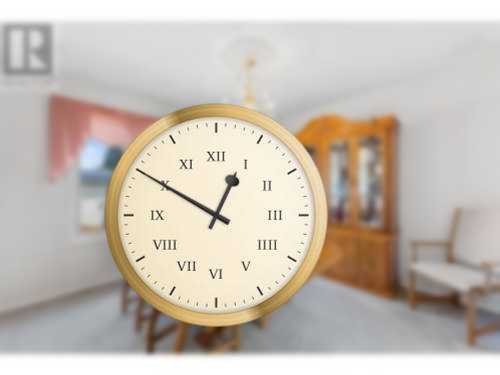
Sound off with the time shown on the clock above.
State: 12:50
